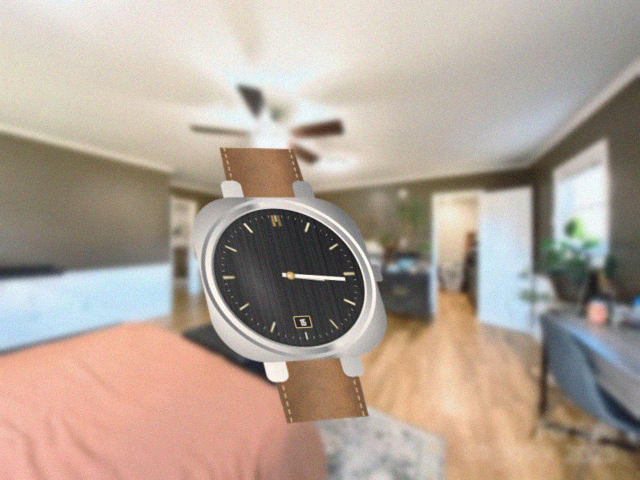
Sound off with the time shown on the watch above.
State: 3:16
